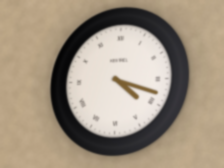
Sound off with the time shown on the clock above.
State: 4:18
